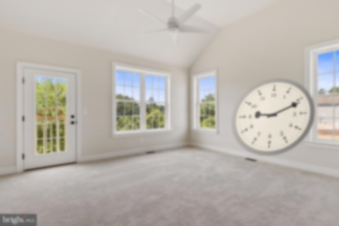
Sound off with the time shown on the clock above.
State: 9:11
